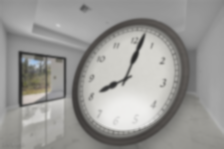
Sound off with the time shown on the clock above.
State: 8:02
